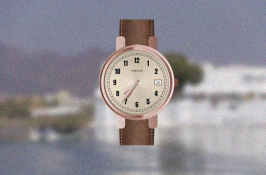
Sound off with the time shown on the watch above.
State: 7:36
